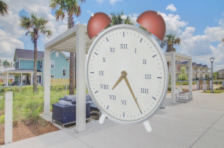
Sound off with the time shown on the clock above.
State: 7:25
